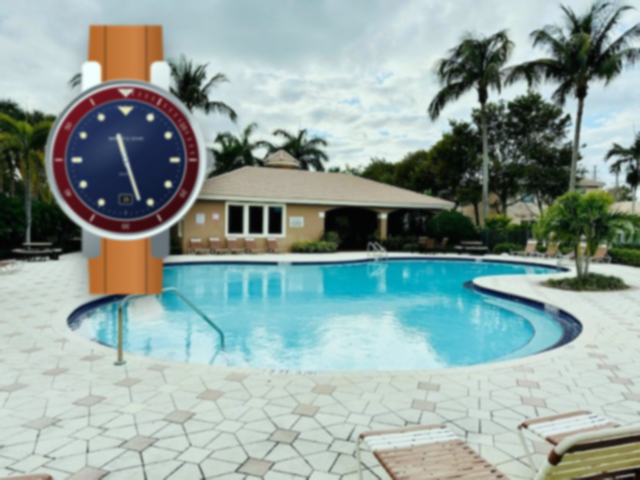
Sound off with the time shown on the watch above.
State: 11:27
